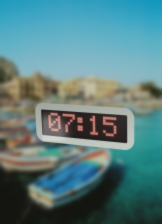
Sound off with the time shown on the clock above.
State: 7:15
